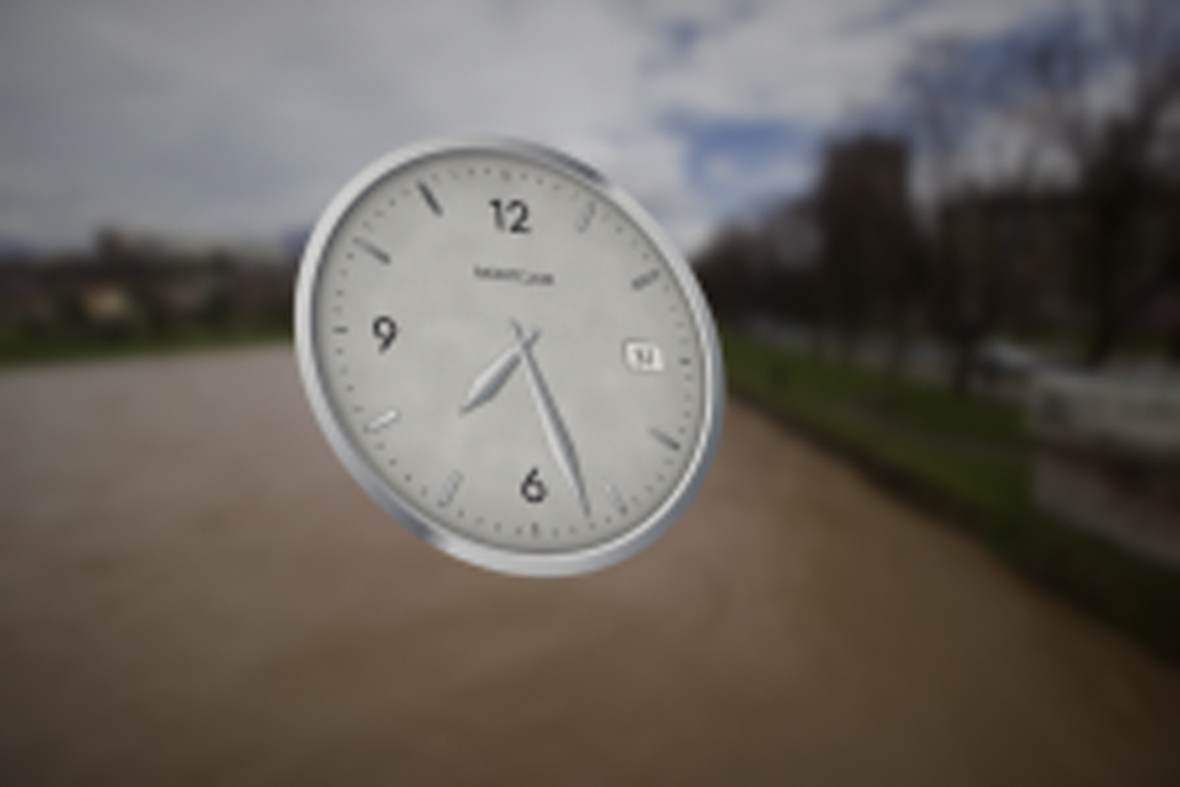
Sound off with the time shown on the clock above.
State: 7:27
